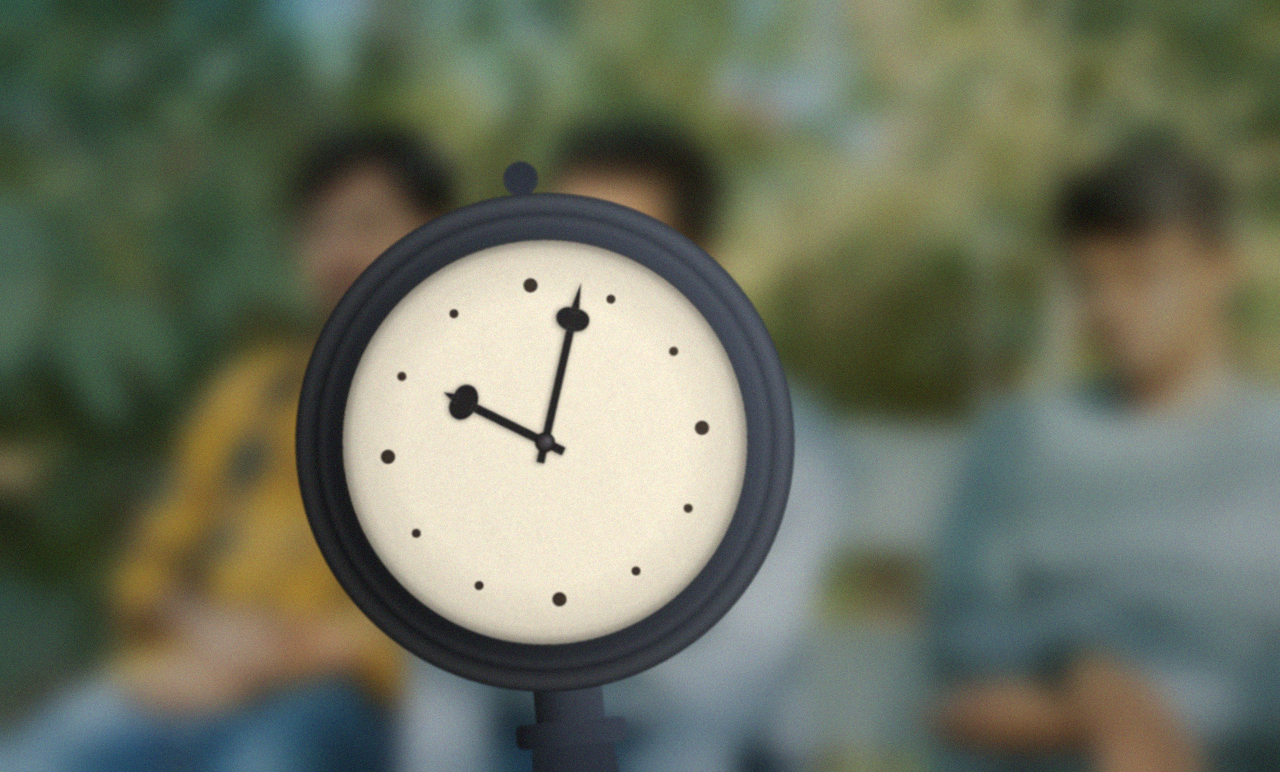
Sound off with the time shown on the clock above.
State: 10:03
